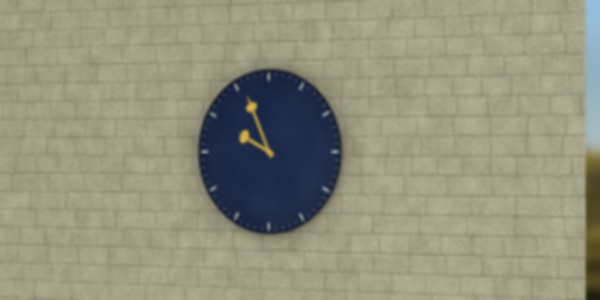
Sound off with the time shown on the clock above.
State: 9:56
